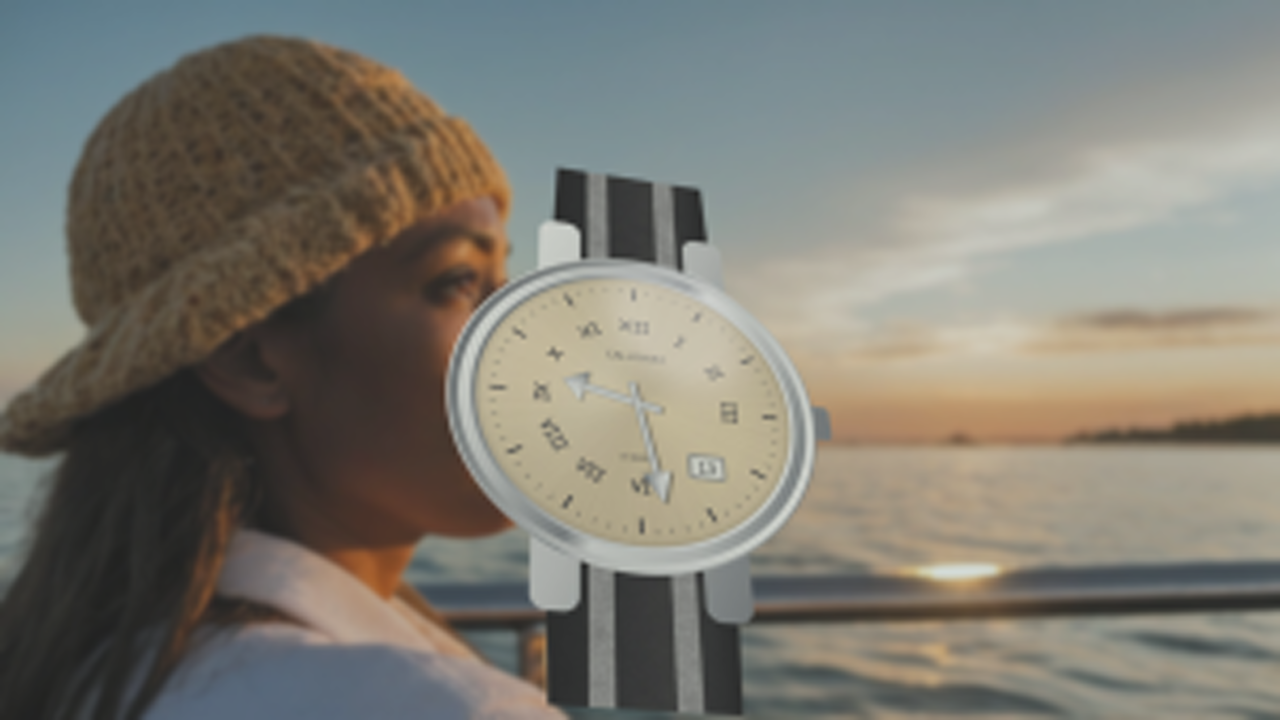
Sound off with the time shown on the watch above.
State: 9:28
